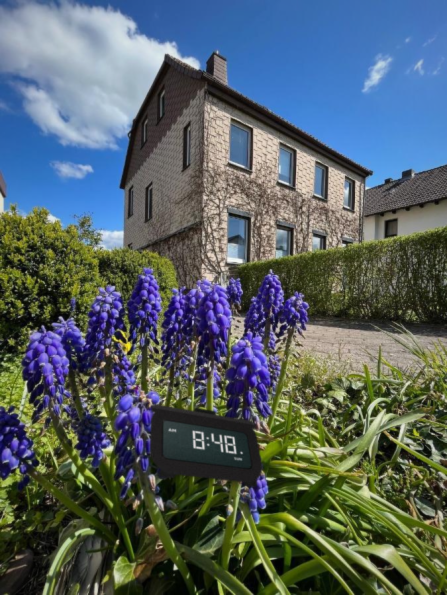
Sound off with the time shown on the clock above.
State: 8:48
